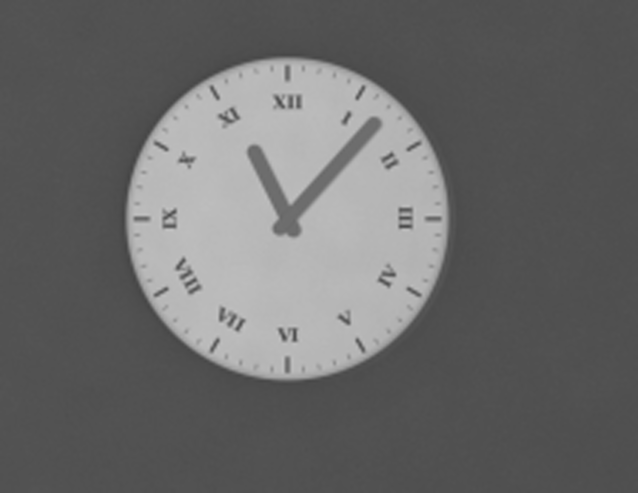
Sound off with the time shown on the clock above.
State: 11:07
